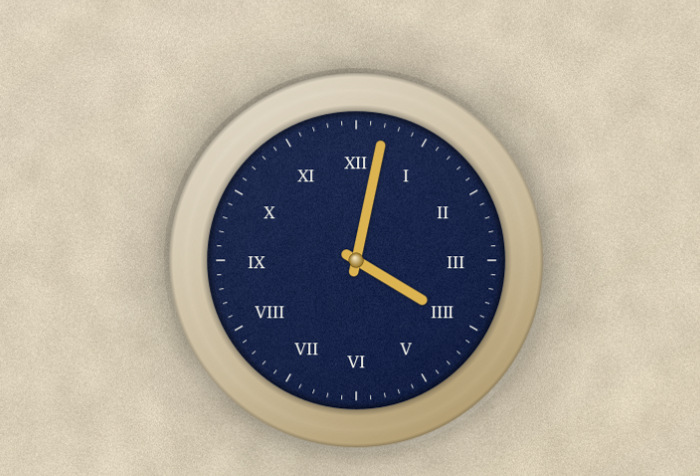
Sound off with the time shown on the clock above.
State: 4:02
